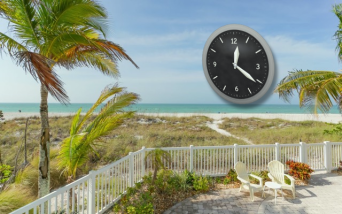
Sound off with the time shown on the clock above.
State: 12:21
